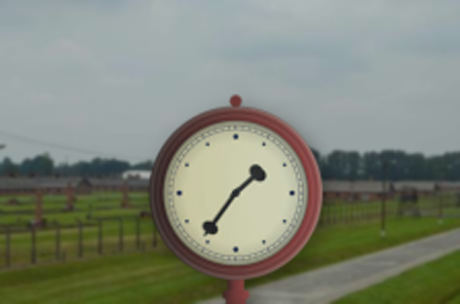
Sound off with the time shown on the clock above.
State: 1:36
